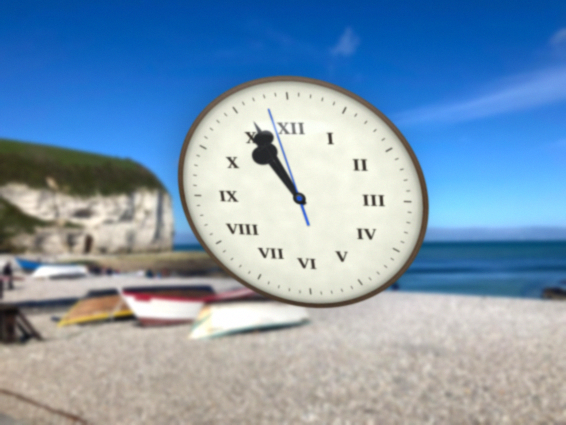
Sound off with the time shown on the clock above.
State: 10:55:58
